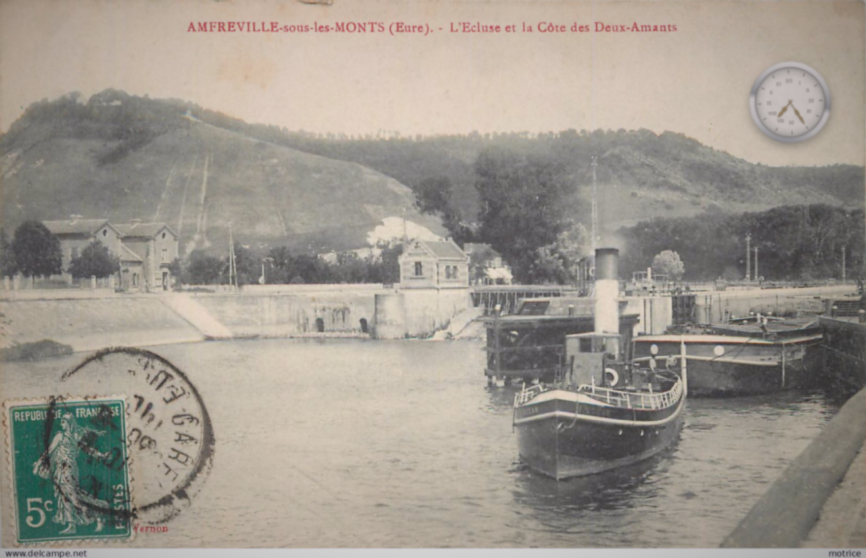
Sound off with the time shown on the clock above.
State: 7:25
